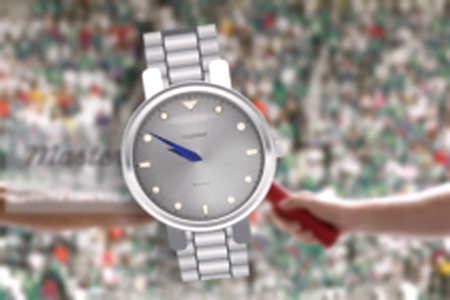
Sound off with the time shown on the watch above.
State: 9:51
